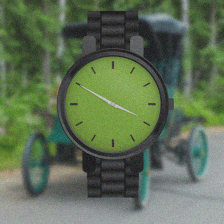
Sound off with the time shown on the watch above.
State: 3:50
